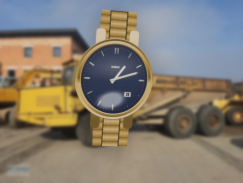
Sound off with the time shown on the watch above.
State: 1:12
